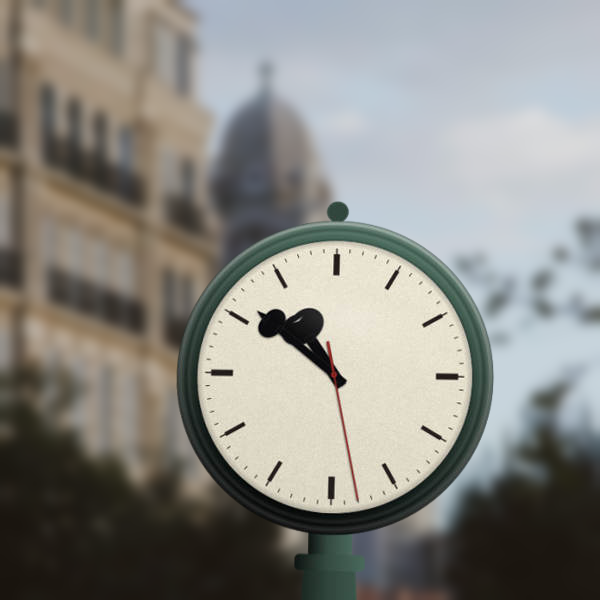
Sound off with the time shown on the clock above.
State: 10:51:28
